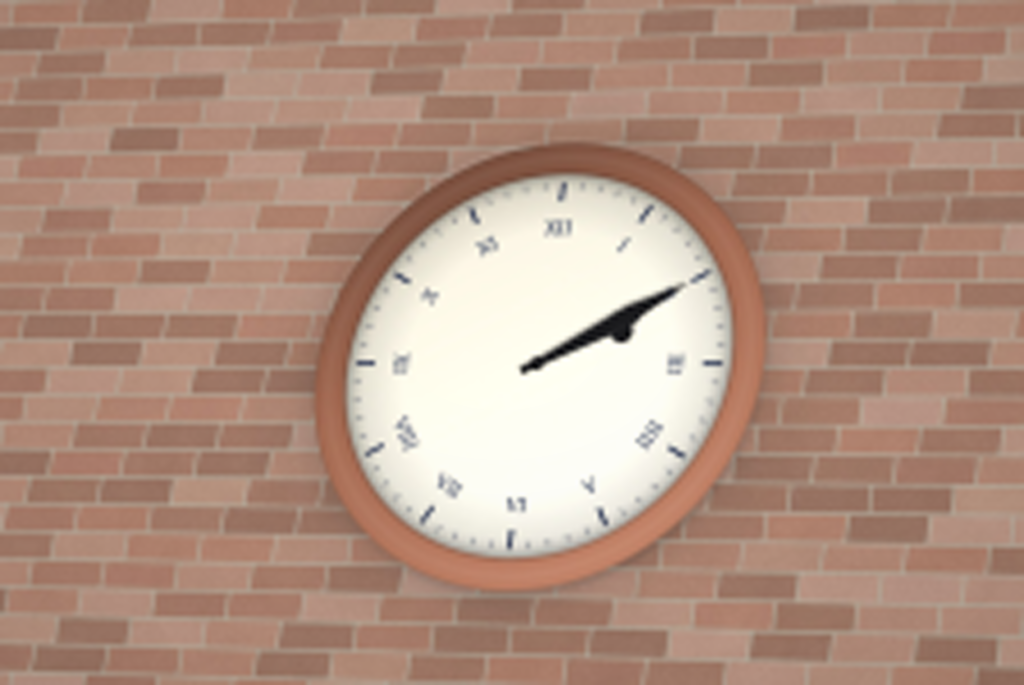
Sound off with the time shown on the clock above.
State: 2:10
